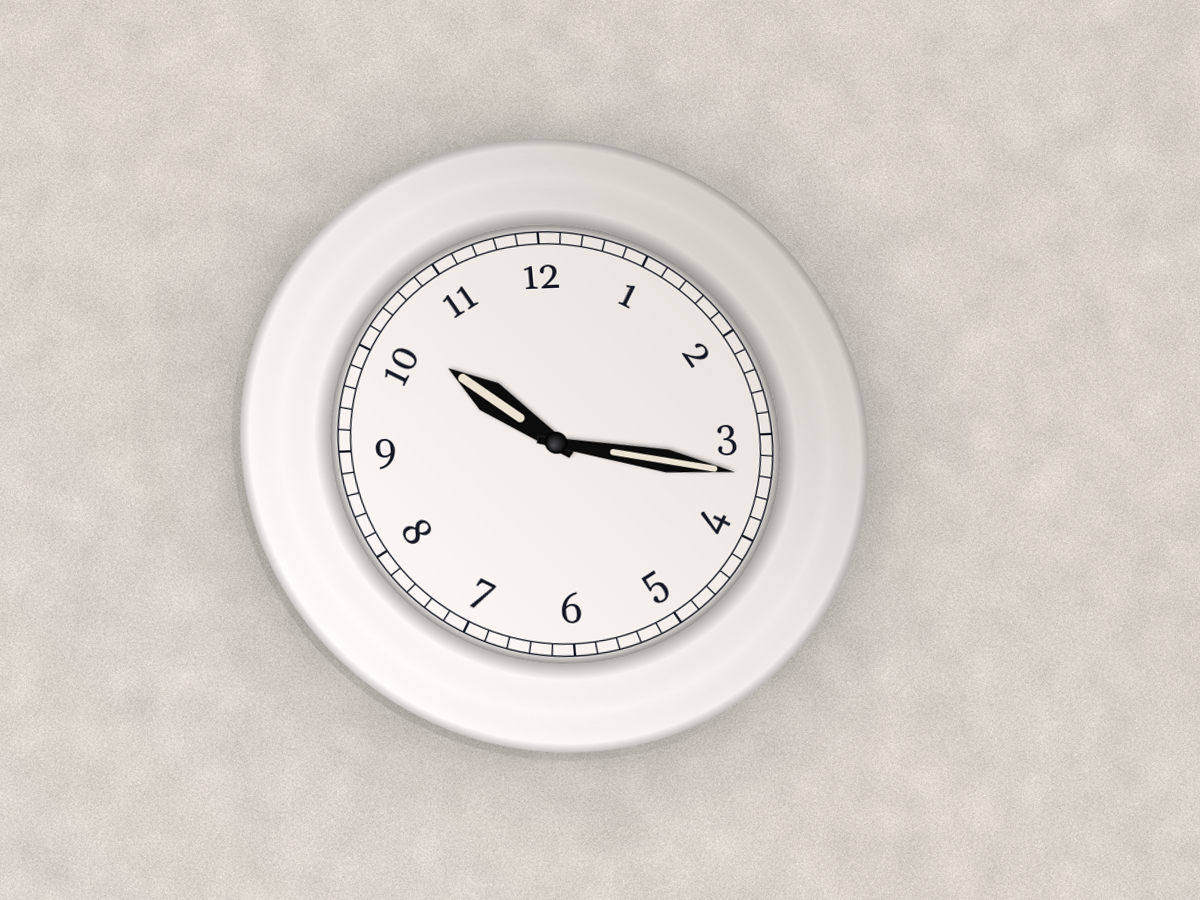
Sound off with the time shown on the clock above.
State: 10:17
